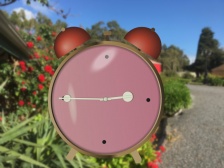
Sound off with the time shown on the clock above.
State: 2:45
